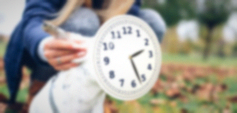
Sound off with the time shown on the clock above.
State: 2:27
